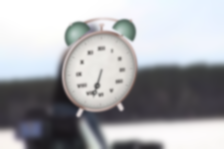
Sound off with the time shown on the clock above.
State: 6:33
